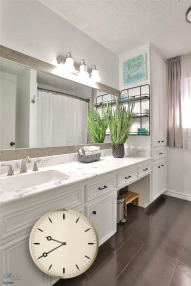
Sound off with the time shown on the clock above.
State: 9:40
